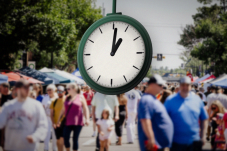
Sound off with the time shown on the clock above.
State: 1:01
